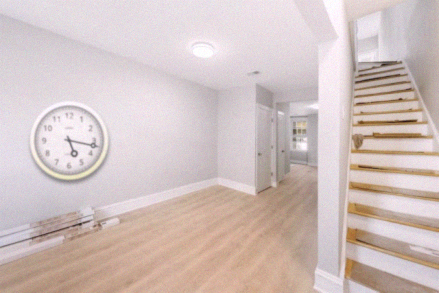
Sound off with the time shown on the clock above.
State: 5:17
